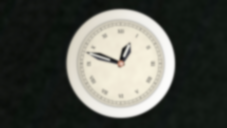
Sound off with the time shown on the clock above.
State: 12:48
